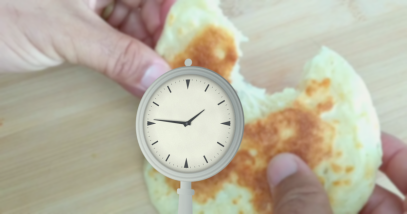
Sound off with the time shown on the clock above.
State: 1:46
